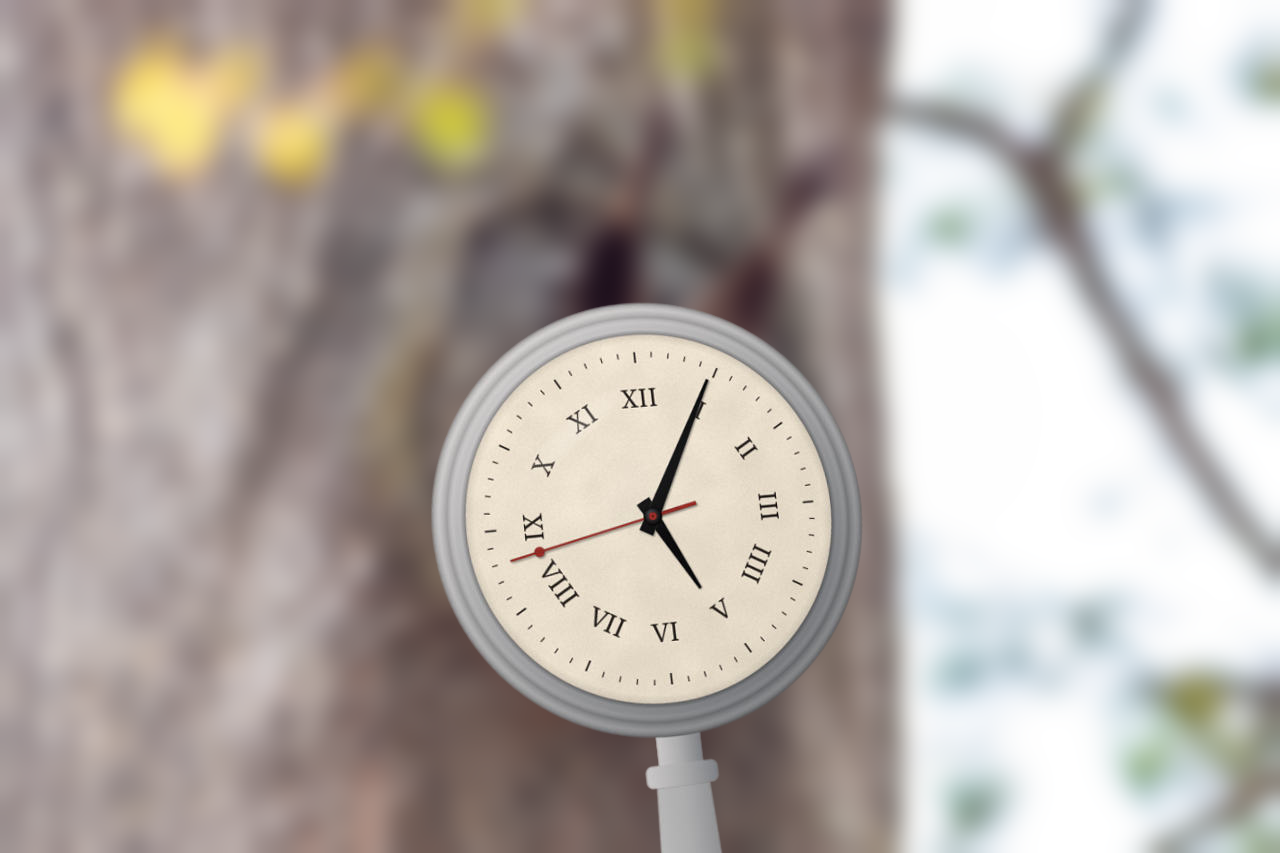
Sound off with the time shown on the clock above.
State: 5:04:43
